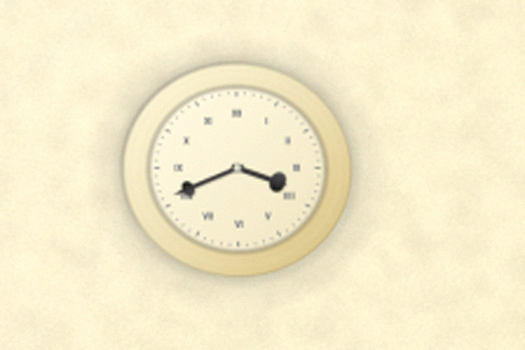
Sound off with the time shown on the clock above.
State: 3:41
